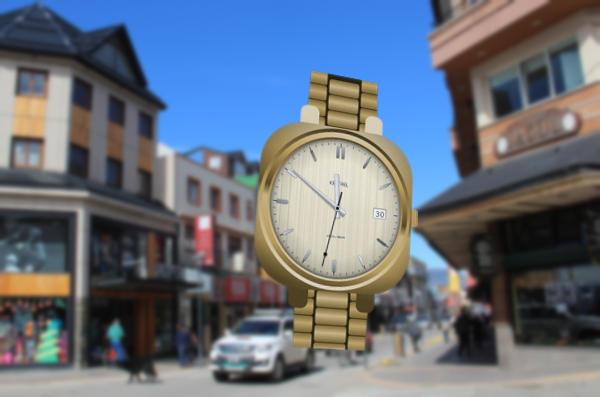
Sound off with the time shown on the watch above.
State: 11:50:32
